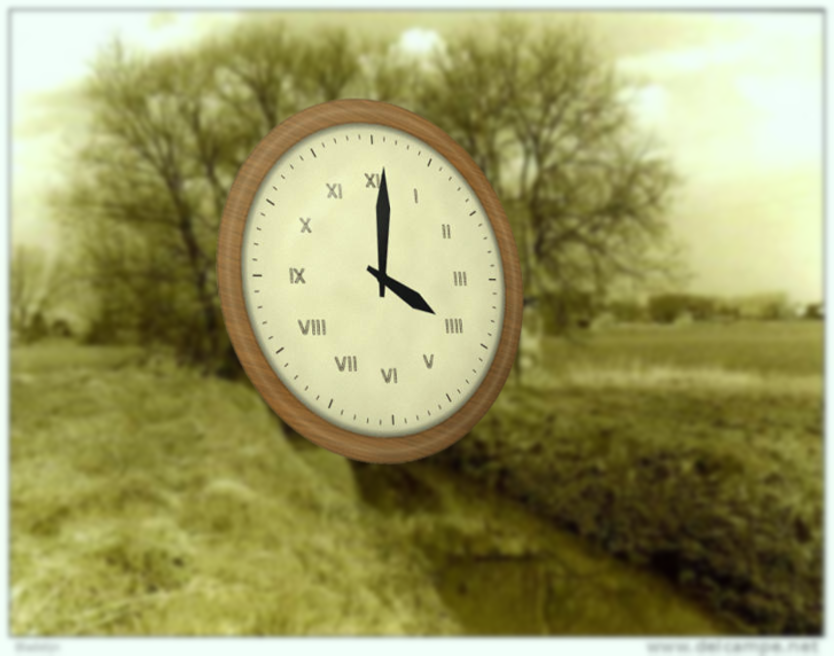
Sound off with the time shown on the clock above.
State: 4:01
